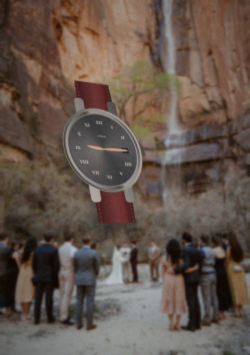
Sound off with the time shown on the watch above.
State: 9:15
